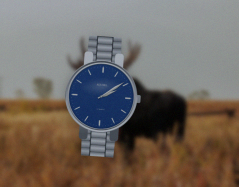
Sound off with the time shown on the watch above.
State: 2:09
